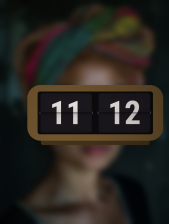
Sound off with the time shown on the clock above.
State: 11:12
